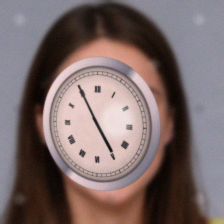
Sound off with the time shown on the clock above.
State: 4:55
